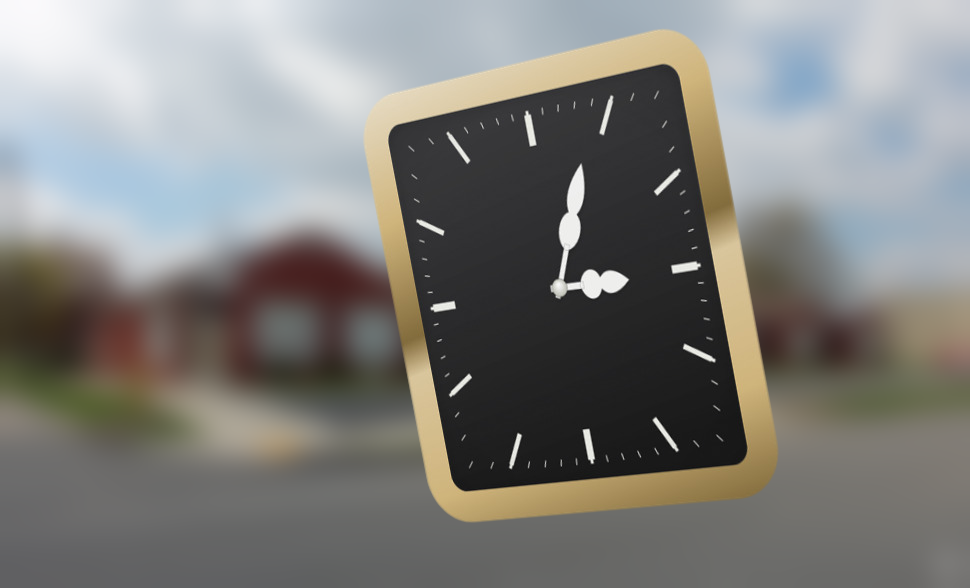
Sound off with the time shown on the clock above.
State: 3:04
